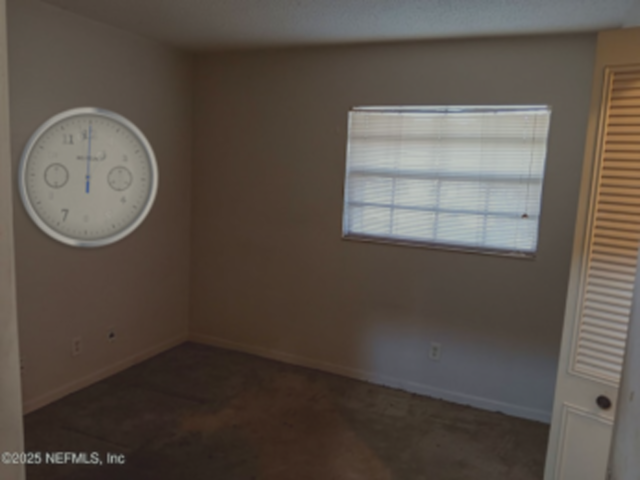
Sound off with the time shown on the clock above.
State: 12:58
